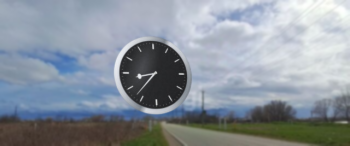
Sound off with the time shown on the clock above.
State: 8:37
